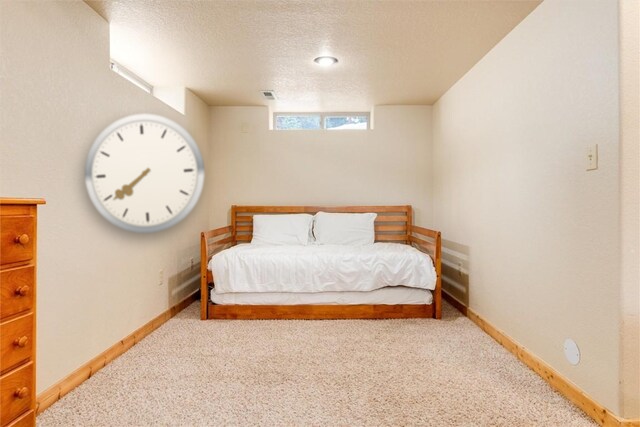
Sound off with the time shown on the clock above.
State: 7:39
